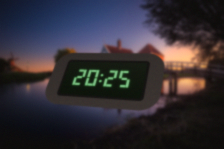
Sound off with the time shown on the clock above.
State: 20:25
